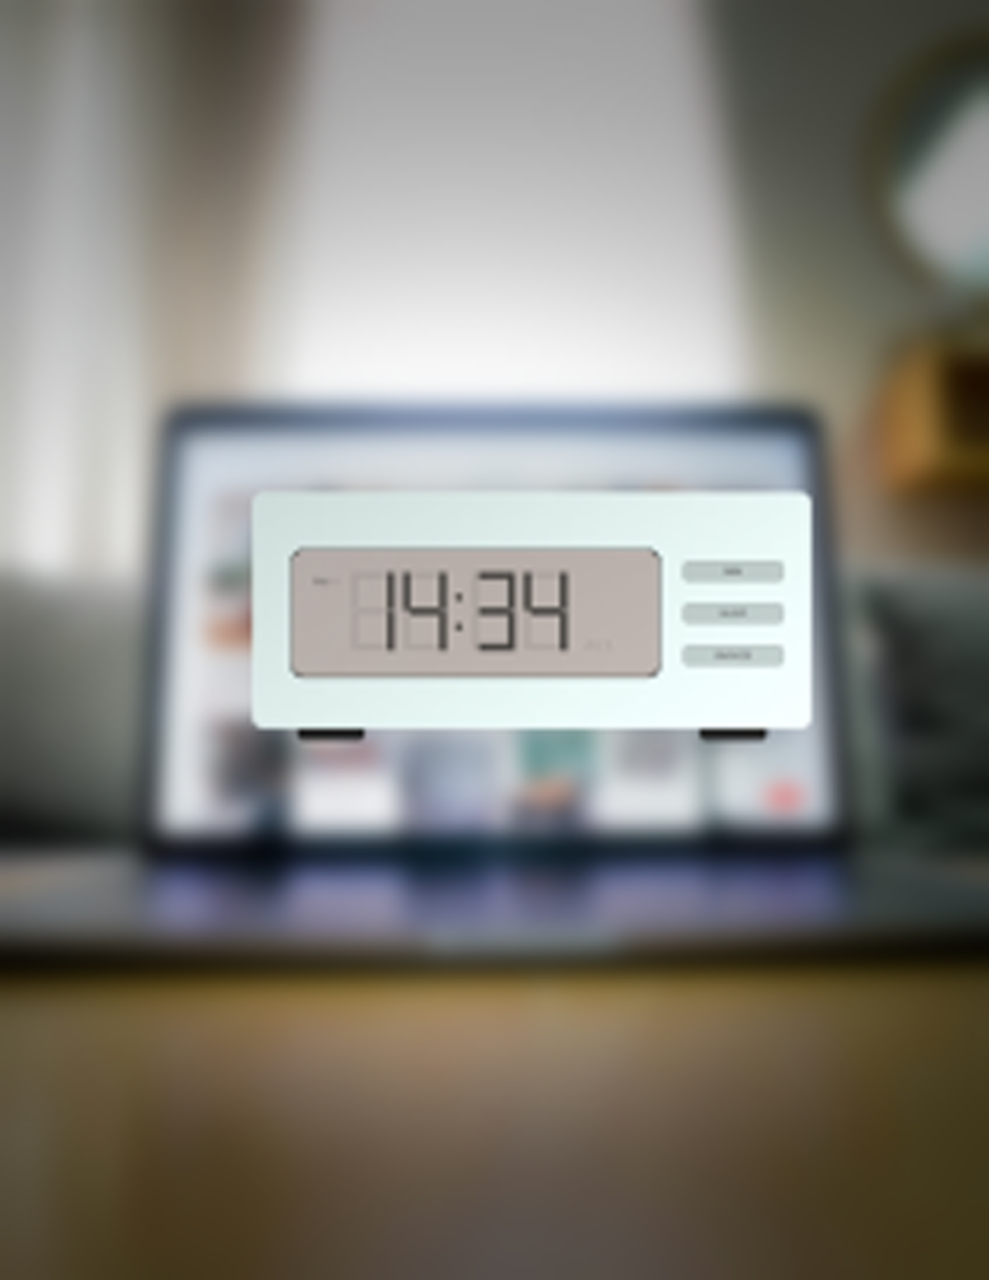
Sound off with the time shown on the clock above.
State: 14:34
